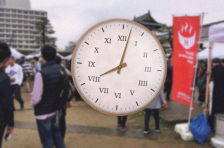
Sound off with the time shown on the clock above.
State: 8:02
